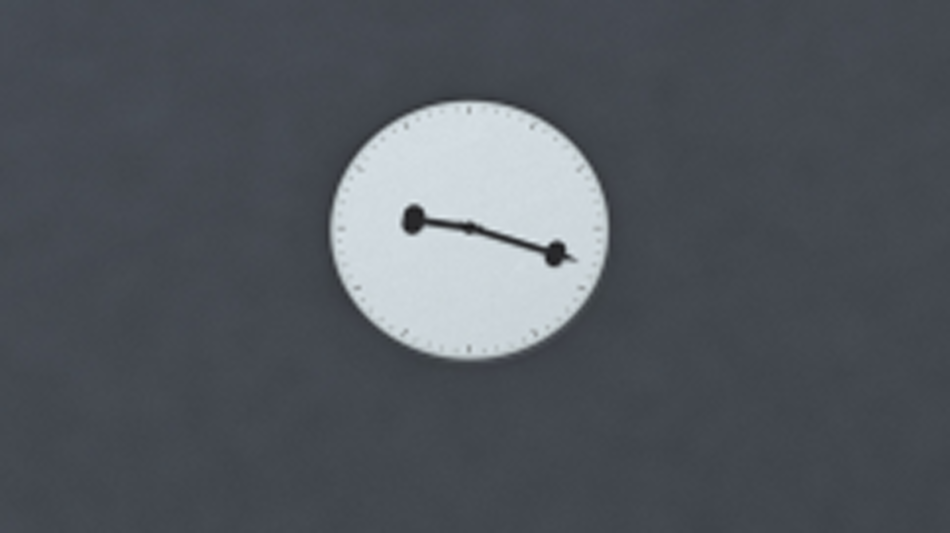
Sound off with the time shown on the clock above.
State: 9:18
